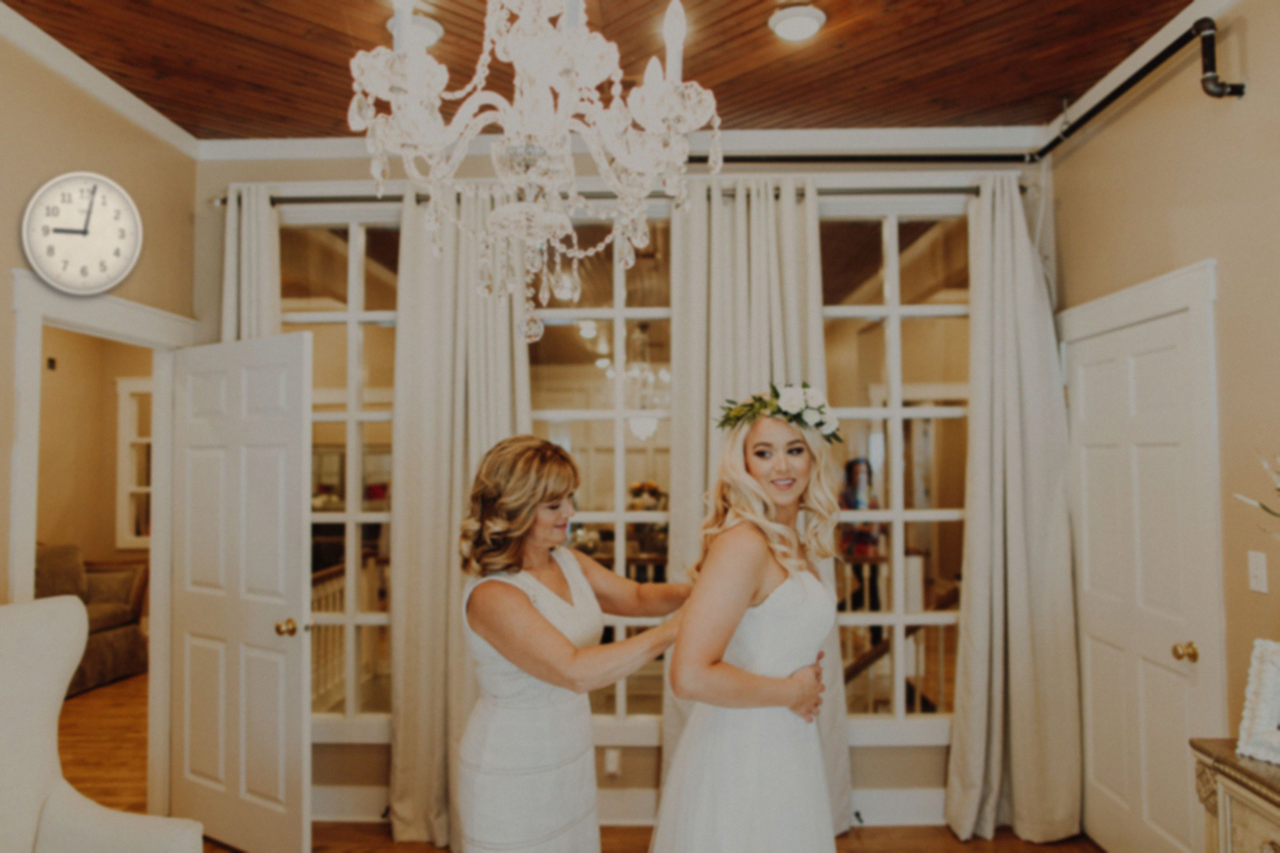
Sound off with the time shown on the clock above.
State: 9:02
